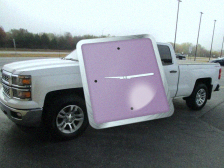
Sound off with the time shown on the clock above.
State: 9:15
